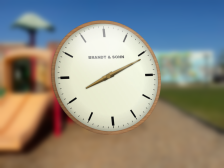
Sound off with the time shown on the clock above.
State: 8:11
